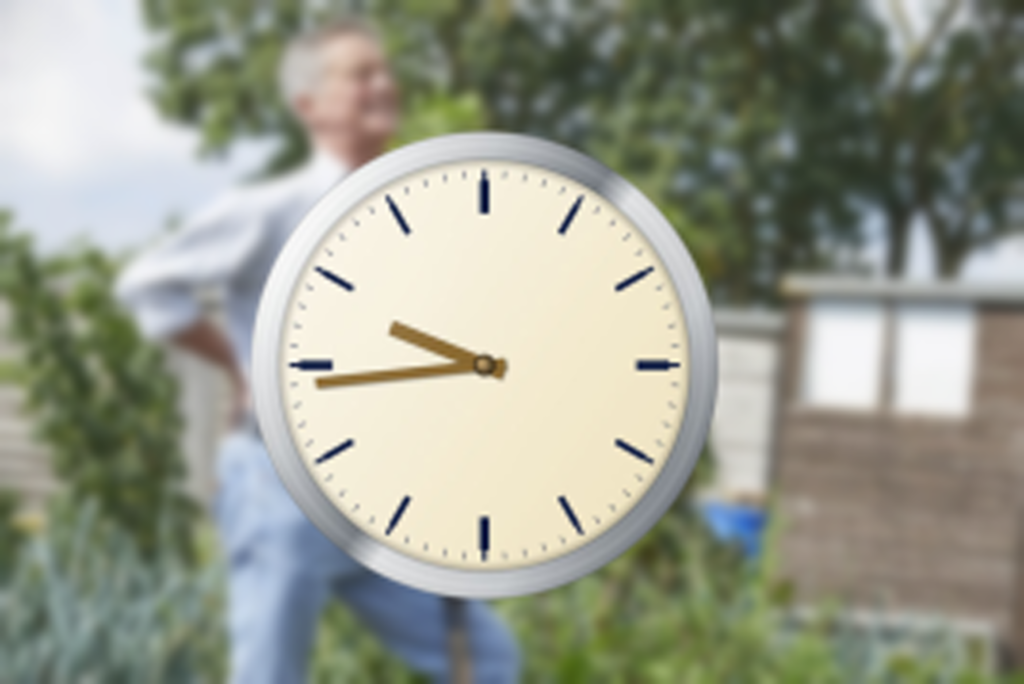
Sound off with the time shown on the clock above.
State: 9:44
